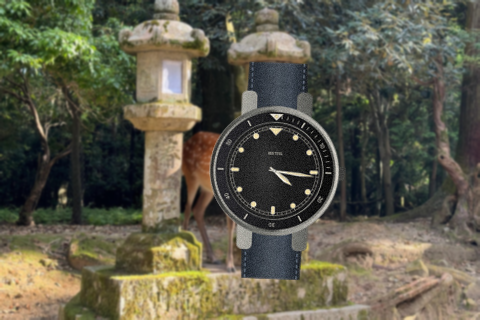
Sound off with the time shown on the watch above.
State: 4:16
